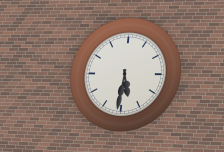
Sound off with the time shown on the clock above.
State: 5:31
